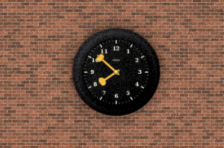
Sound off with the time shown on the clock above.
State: 7:52
